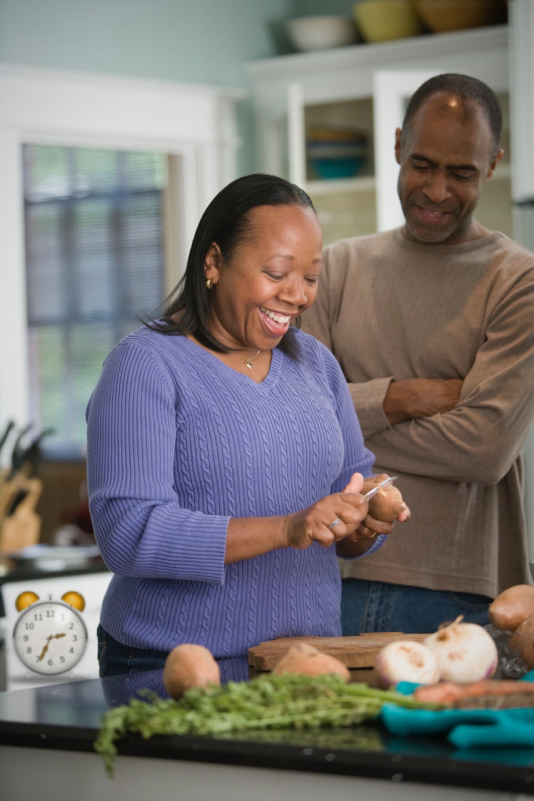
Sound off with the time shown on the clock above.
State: 2:34
